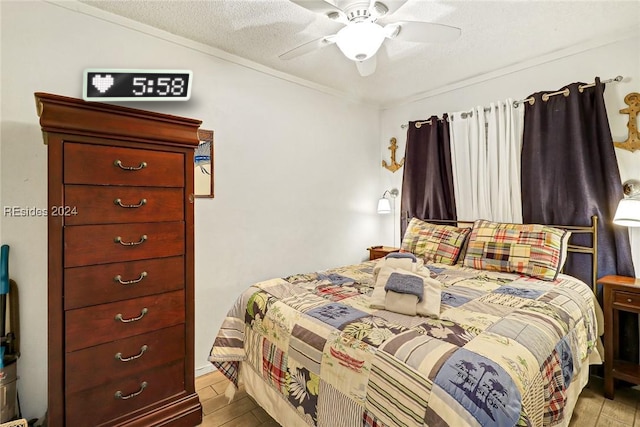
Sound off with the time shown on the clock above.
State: 5:58
